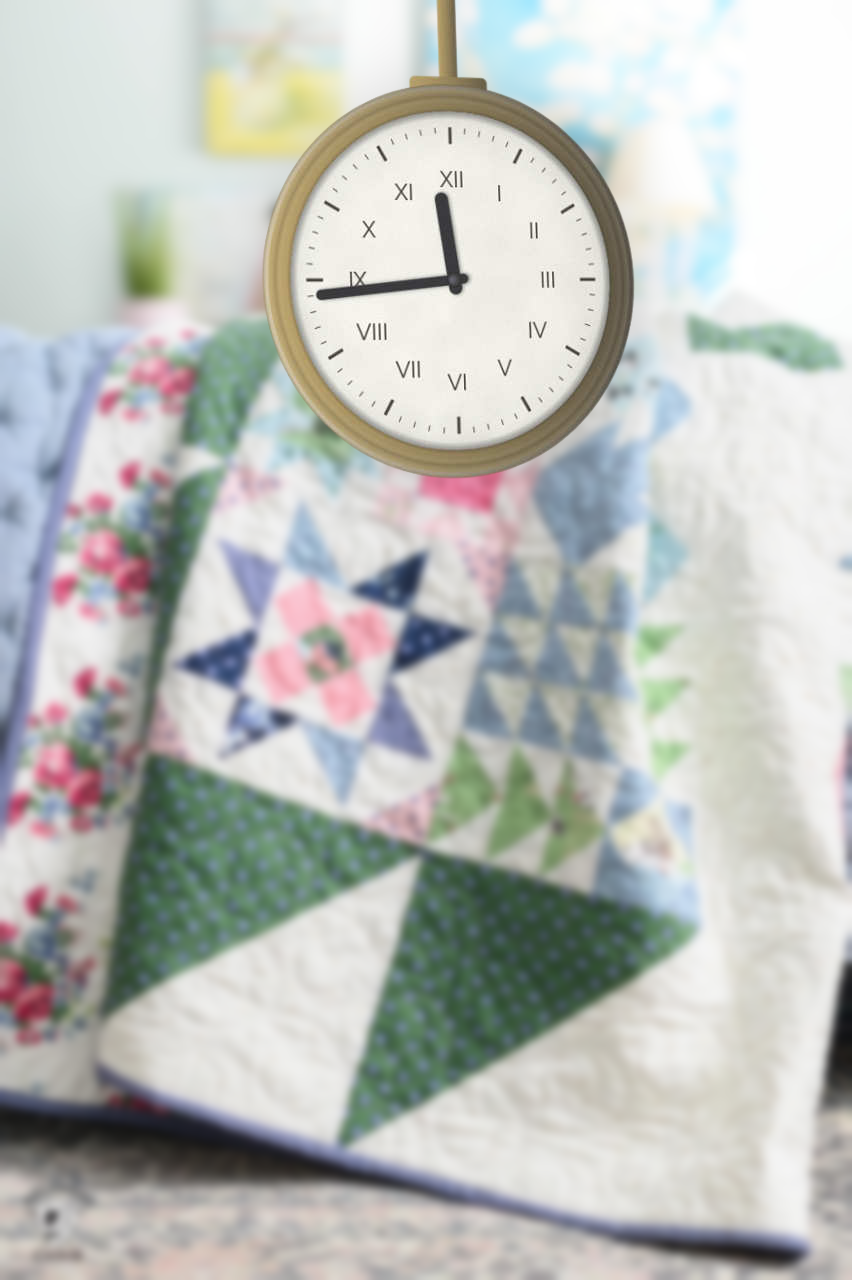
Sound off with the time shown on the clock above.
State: 11:44
